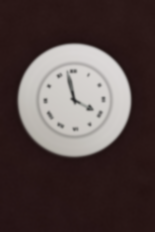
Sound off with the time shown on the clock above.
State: 3:58
